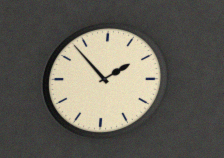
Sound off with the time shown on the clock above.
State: 1:53
